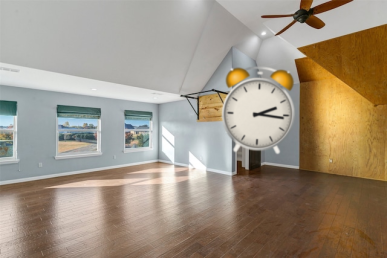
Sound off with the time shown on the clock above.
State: 2:16
